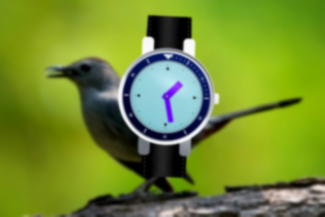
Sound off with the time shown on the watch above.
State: 1:28
